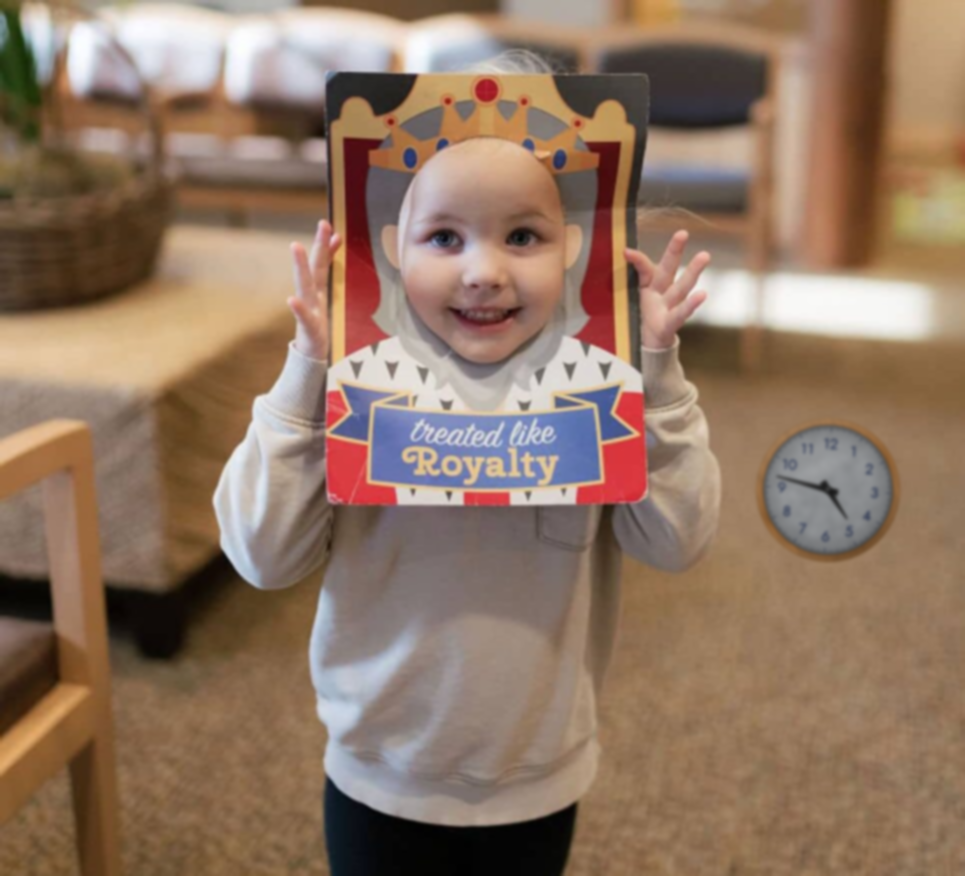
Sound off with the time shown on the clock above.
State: 4:47
